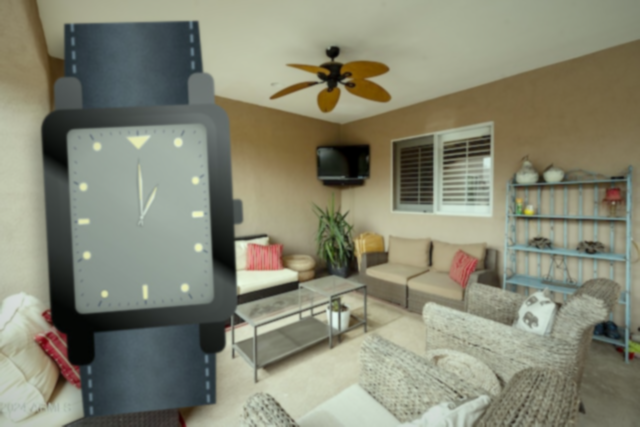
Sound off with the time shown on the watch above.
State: 1:00
